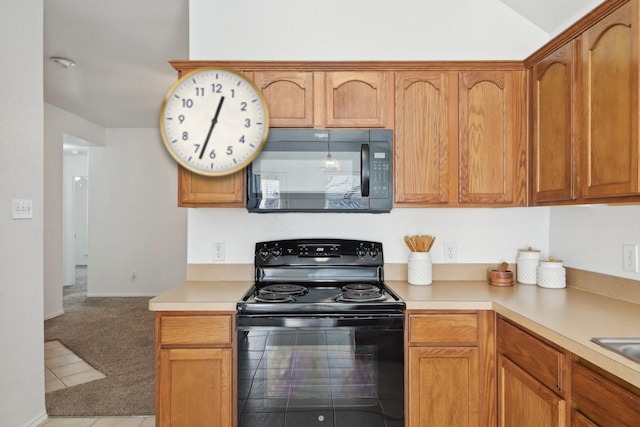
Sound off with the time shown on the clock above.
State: 12:33
